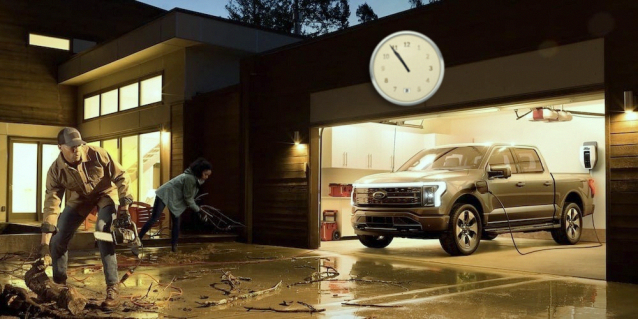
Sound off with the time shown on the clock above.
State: 10:54
